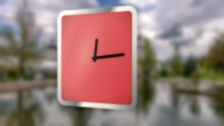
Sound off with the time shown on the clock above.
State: 12:14
